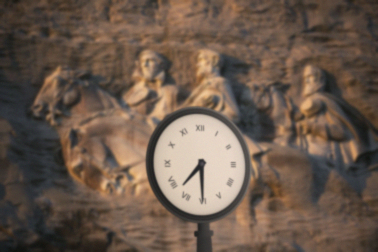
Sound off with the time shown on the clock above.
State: 7:30
